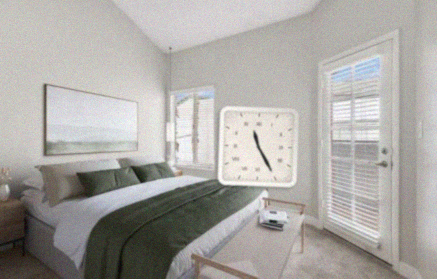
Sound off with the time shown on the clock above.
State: 11:25
